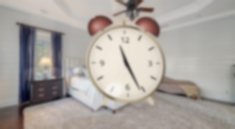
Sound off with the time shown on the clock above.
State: 11:26
